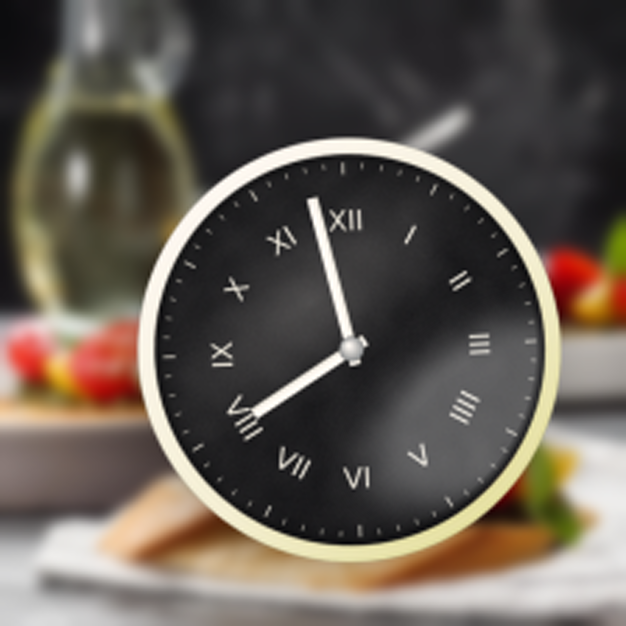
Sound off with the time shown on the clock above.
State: 7:58
